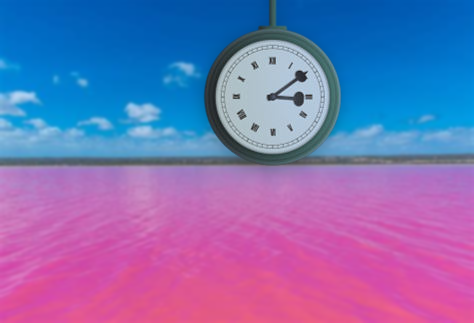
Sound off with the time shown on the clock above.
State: 3:09
